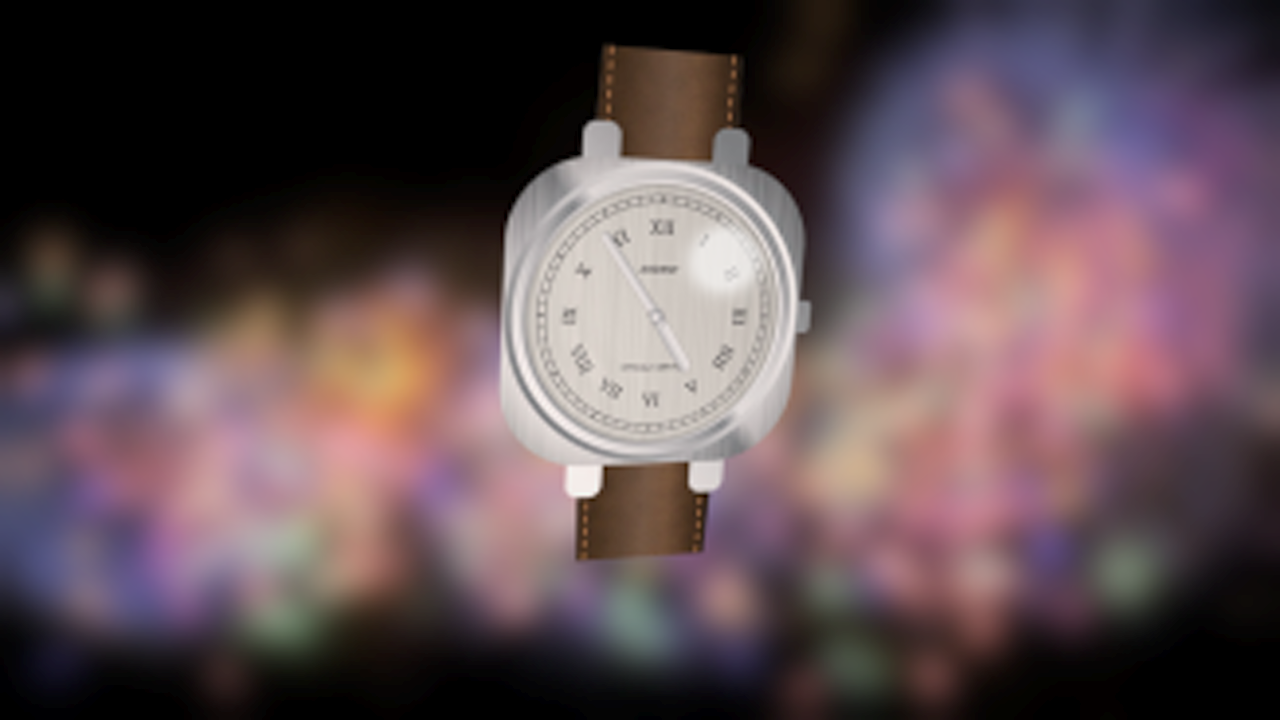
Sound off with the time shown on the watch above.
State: 4:54
